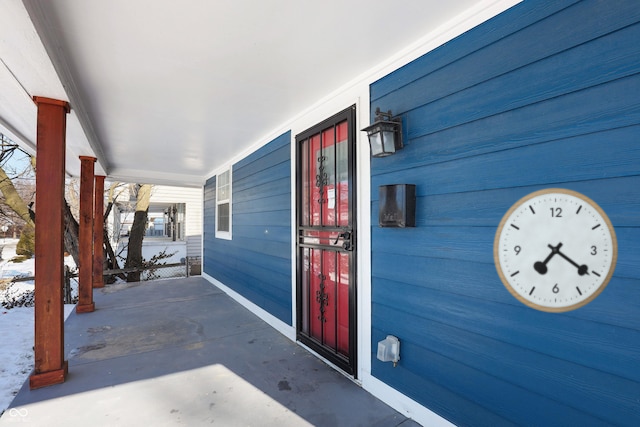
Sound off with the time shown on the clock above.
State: 7:21
